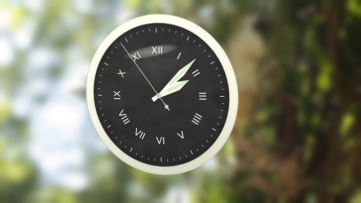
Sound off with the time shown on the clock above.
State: 2:07:54
